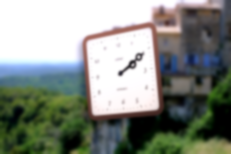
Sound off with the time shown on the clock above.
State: 2:10
